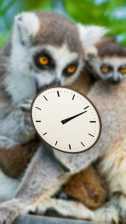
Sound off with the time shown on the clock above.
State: 2:11
